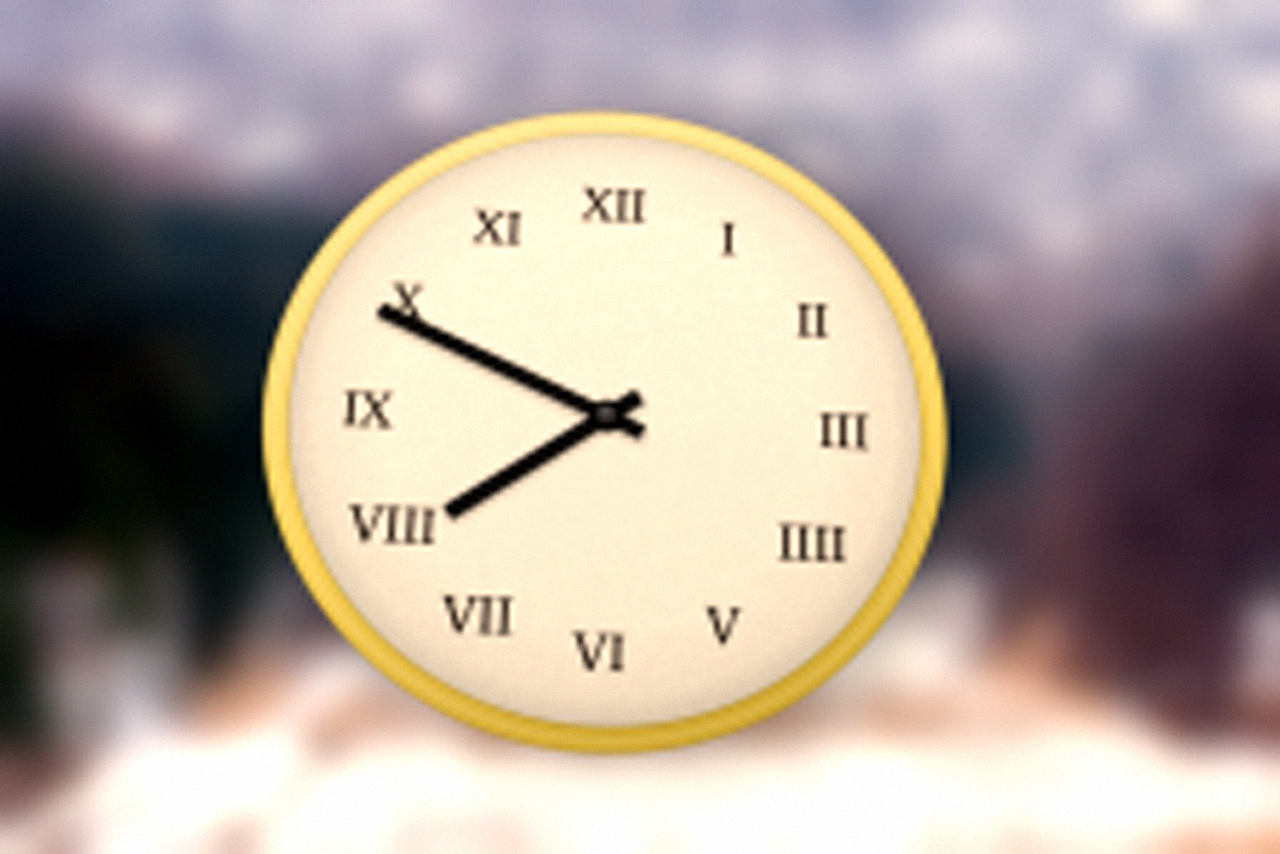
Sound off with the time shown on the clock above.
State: 7:49
